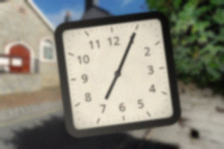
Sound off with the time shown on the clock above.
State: 7:05
